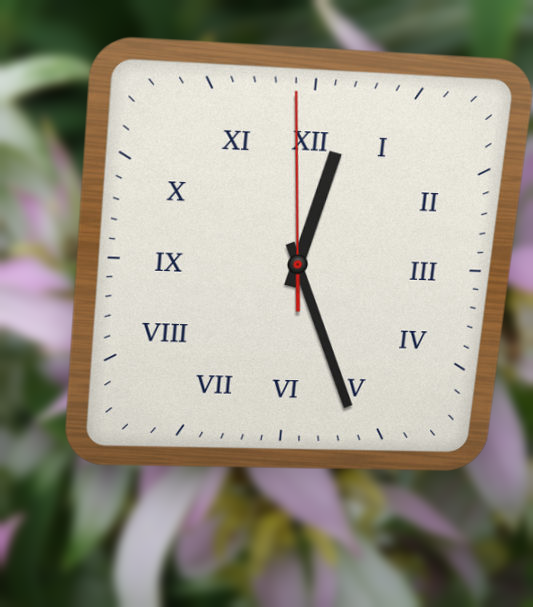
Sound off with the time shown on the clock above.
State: 12:25:59
